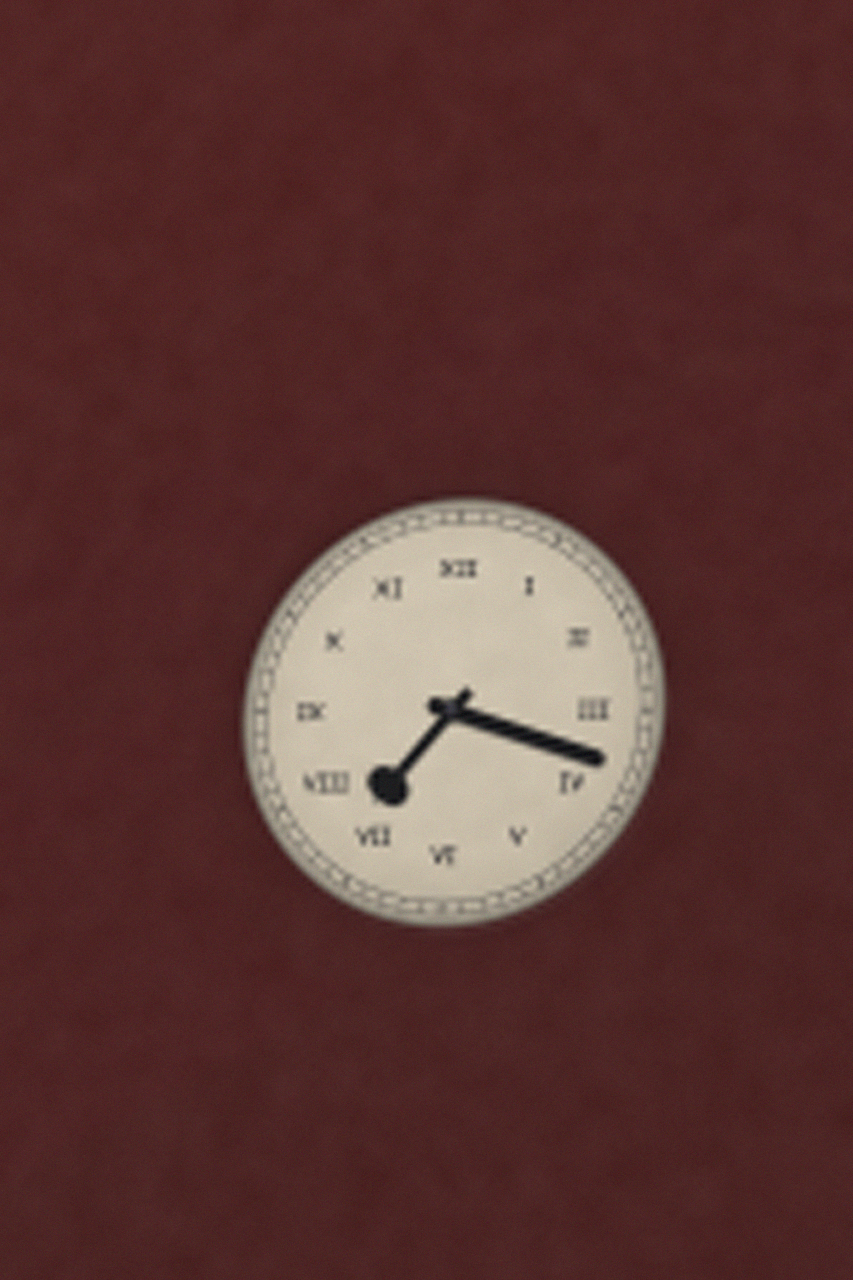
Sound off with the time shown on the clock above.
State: 7:18
